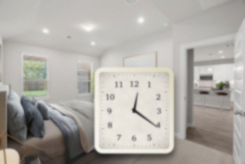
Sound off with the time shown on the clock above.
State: 12:21
